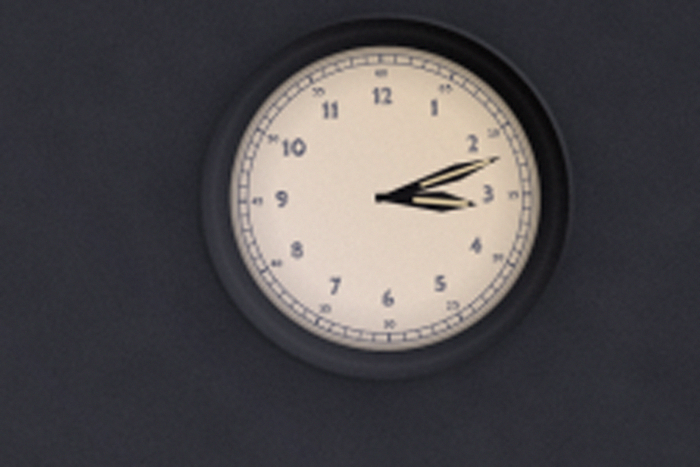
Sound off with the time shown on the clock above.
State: 3:12
